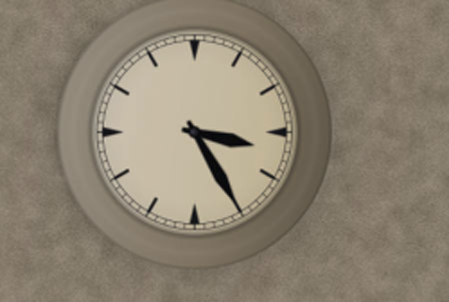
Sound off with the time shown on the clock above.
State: 3:25
